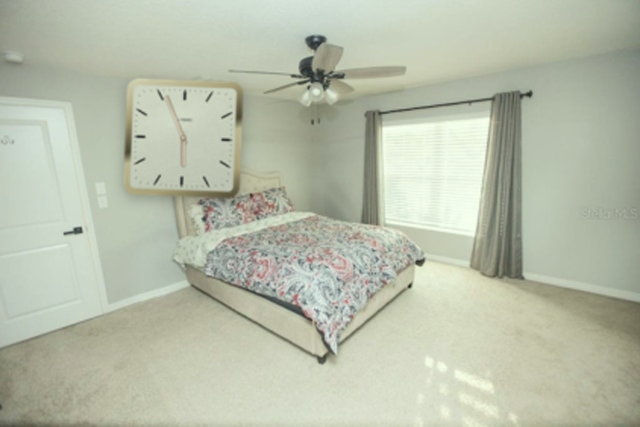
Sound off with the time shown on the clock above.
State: 5:56
